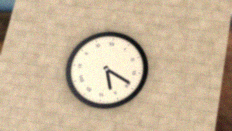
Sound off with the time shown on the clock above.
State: 5:19
